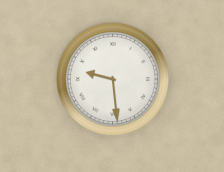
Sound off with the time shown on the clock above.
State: 9:29
